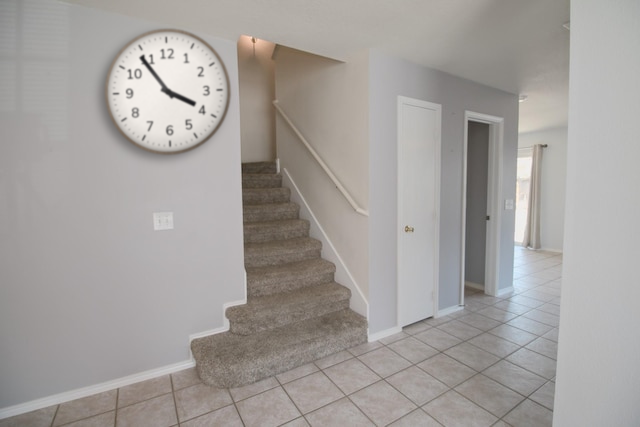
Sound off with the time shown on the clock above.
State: 3:54
